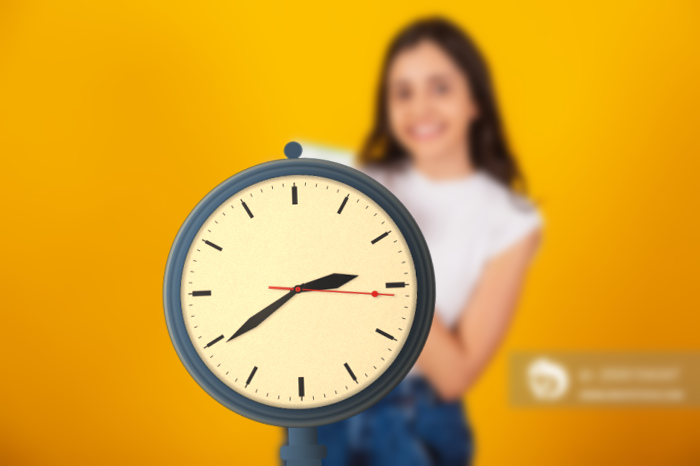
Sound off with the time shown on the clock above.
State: 2:39:16
